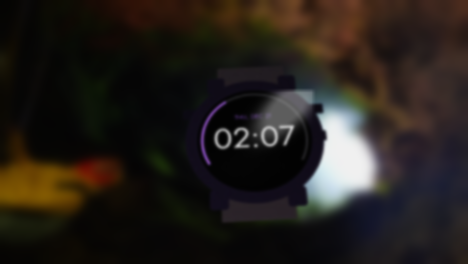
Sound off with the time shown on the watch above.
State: 2:07
